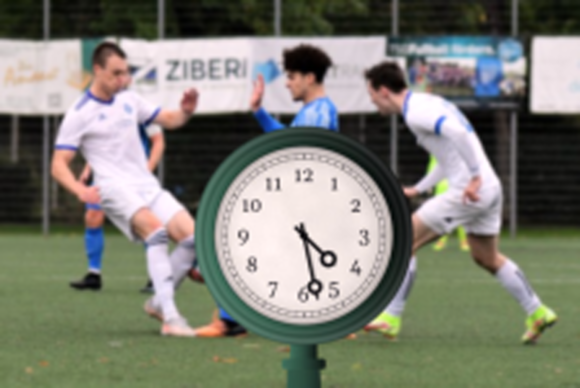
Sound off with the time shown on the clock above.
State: 4:28
